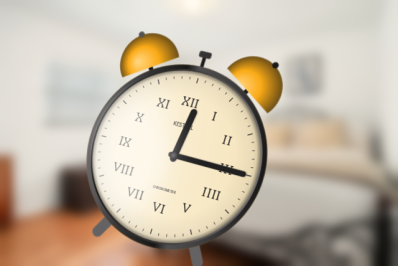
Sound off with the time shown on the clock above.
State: 12:15
